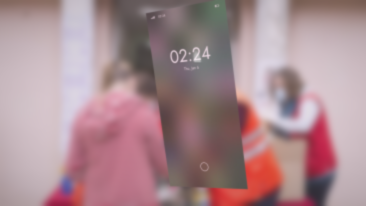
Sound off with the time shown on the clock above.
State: 2:24
